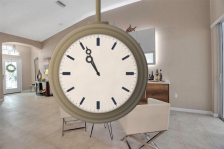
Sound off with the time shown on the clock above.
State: 10:56
